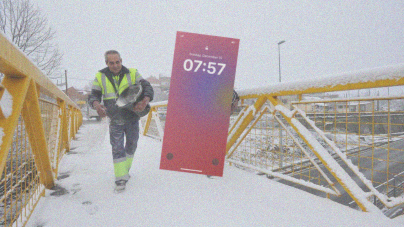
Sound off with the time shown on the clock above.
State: 7:57
